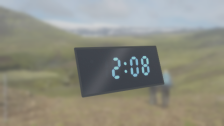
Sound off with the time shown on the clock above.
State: 2:08
